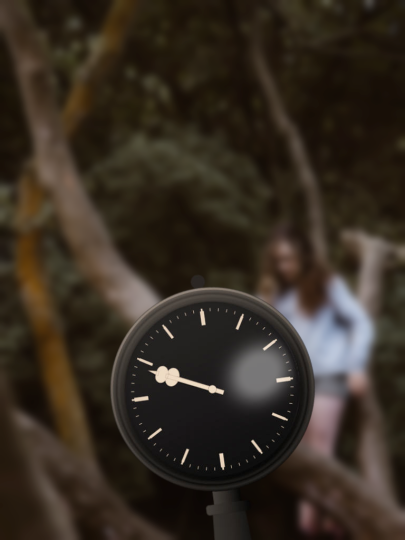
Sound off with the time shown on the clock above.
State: 9:49
